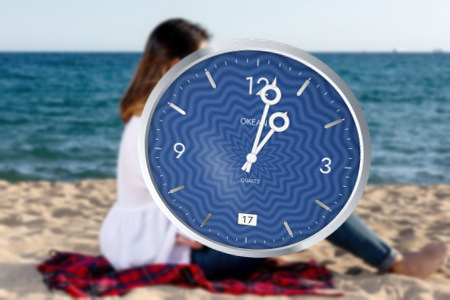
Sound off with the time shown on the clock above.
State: 1:02
